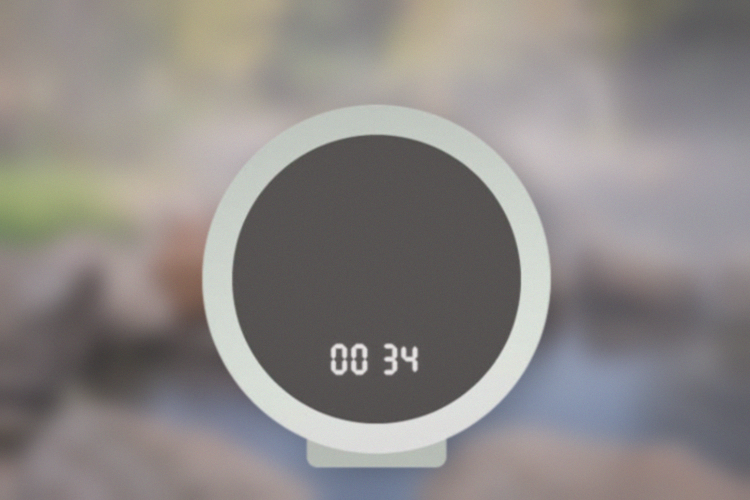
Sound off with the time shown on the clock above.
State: 0:34
